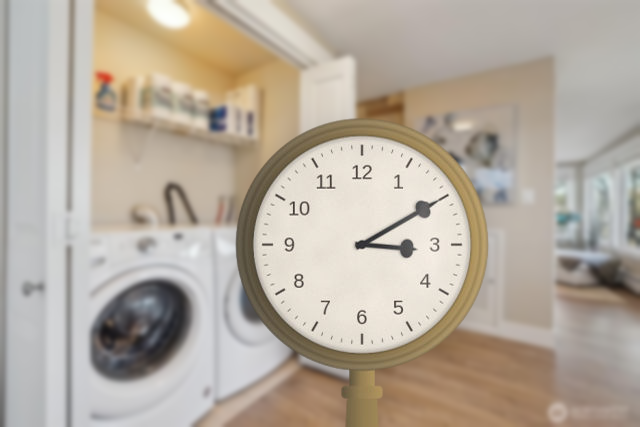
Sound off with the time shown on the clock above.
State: 3:10
